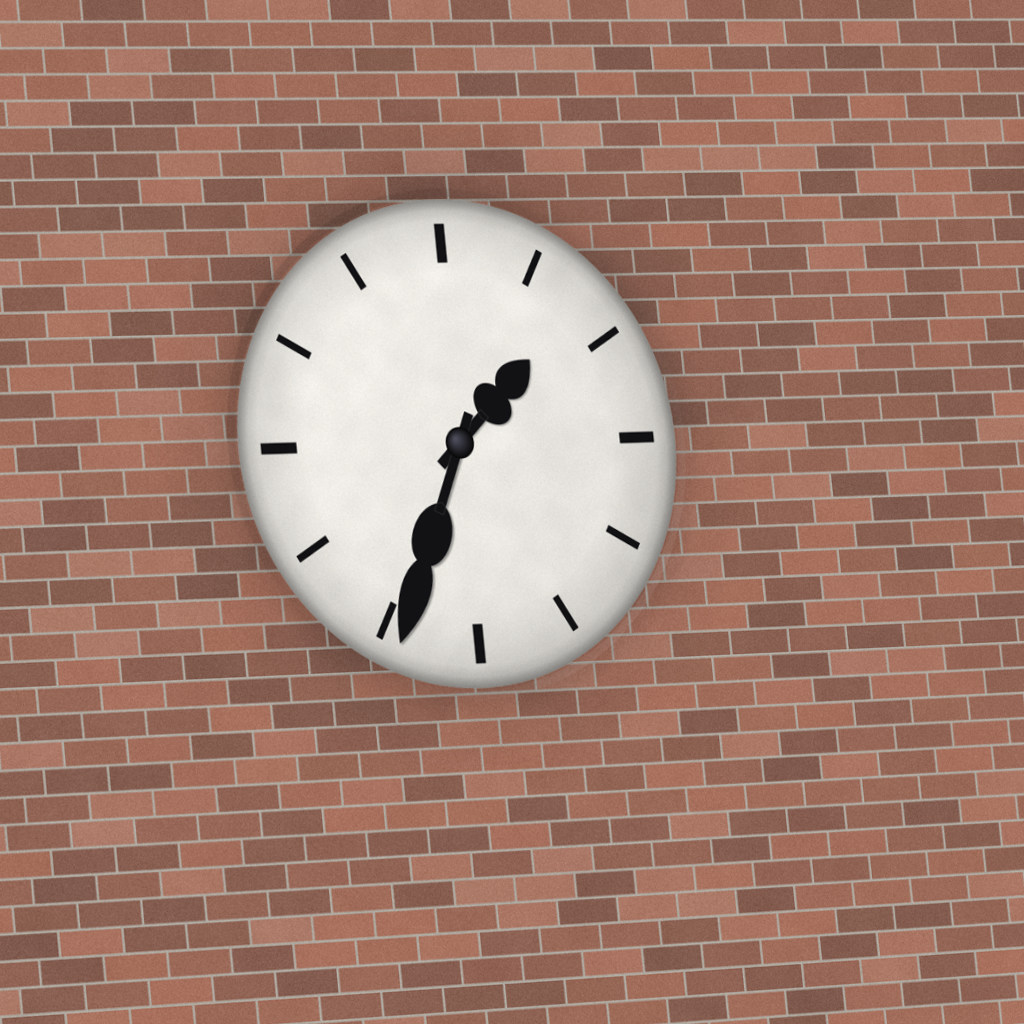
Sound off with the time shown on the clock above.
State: 1:34
